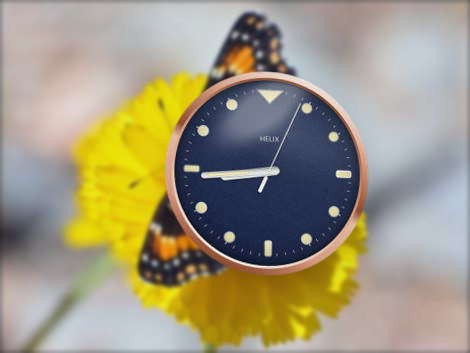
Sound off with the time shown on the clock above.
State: 8:44:04
